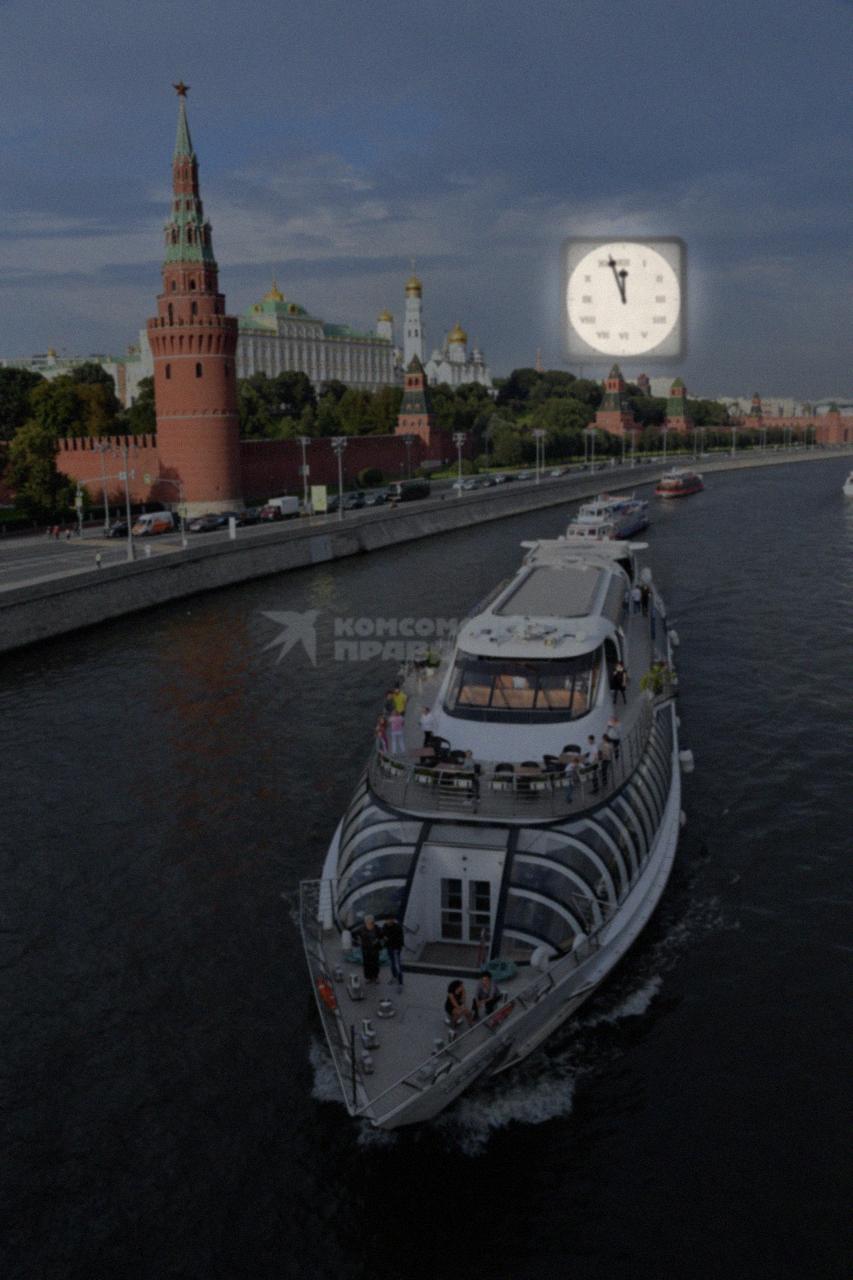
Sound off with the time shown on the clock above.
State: 11:57
